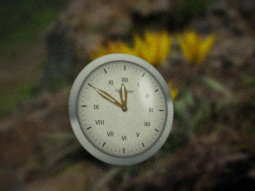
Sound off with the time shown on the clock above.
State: 11:50
